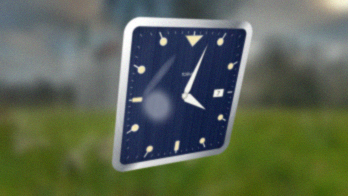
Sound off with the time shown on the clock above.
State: 4:03
